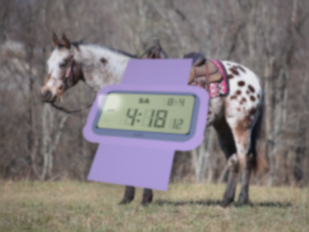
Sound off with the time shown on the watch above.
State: 4:18
